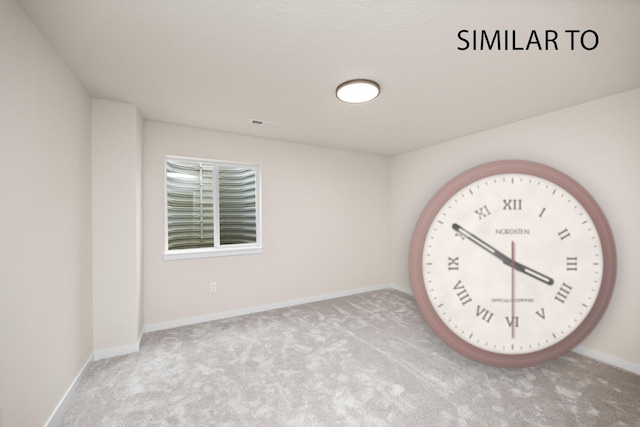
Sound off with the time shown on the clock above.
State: 3:50:30
